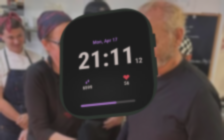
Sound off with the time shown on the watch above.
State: 21:11
